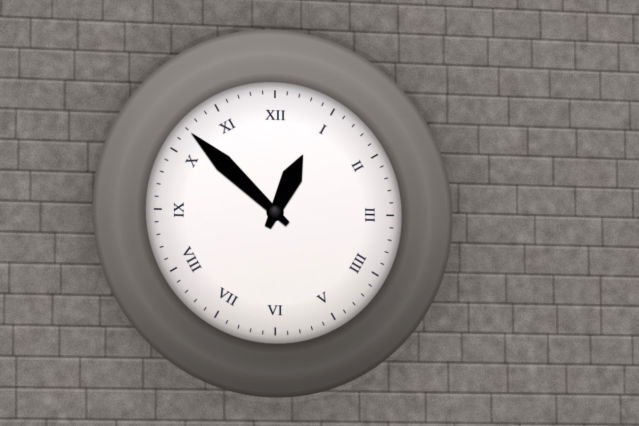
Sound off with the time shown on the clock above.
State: 12:52
